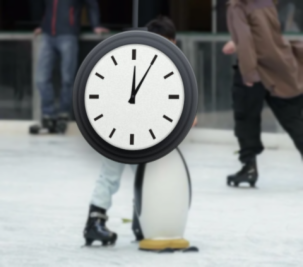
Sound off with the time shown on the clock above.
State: 12:05
